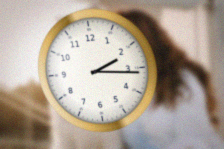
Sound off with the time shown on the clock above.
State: 2:16
